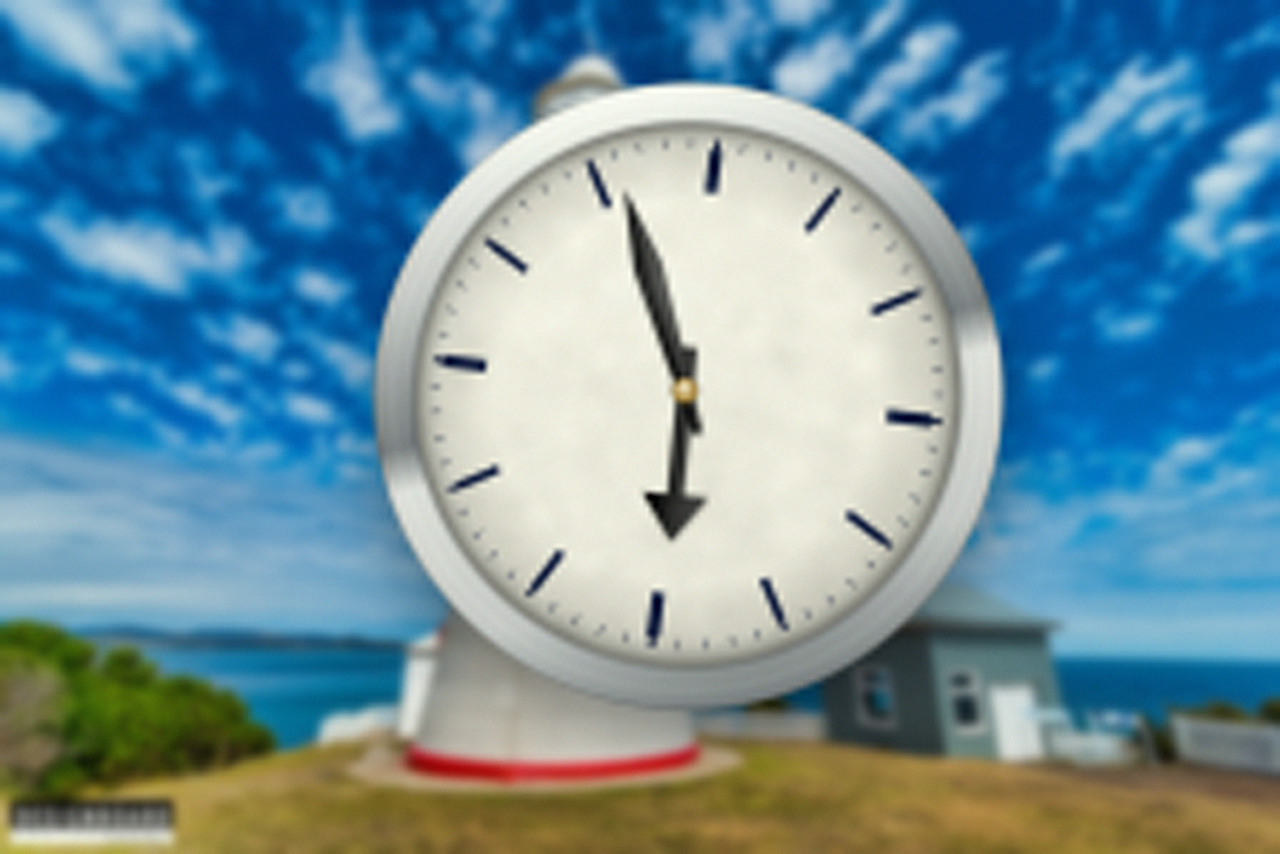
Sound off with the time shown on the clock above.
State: 5:56
